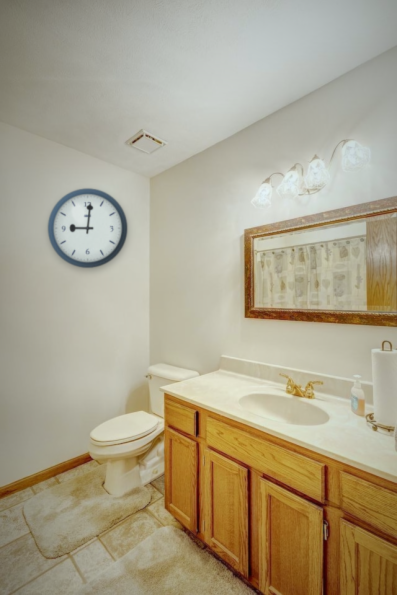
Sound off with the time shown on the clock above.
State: 9:01
